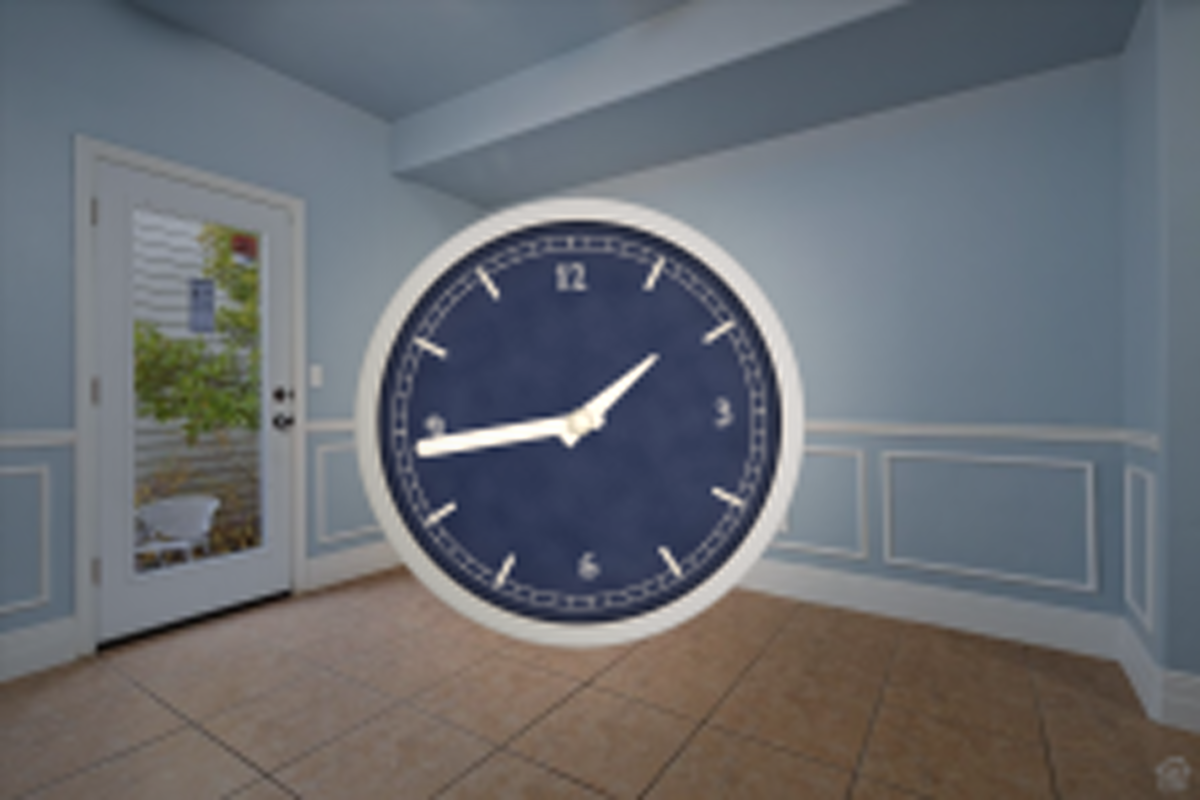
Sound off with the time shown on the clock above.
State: 1:44
